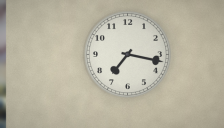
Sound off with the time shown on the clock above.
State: 7:17
